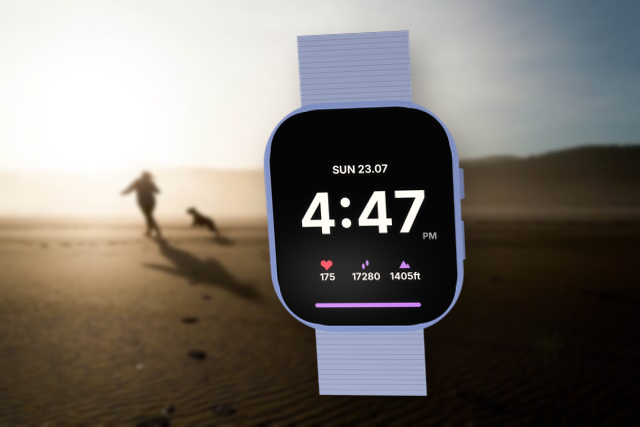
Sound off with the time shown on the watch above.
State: 4:47
